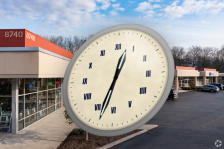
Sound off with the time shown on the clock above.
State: 12:33
